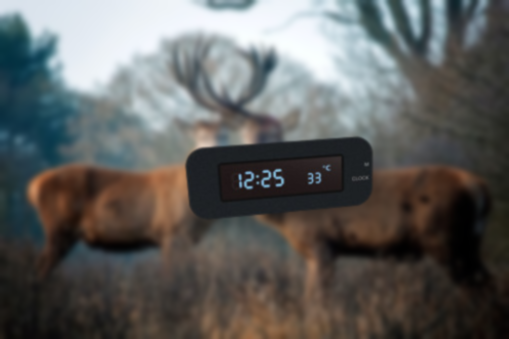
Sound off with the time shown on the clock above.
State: 12:25
